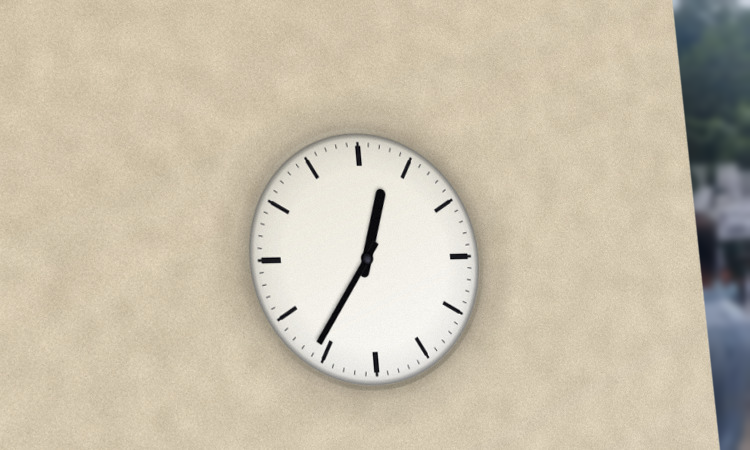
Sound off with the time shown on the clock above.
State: 12:36
